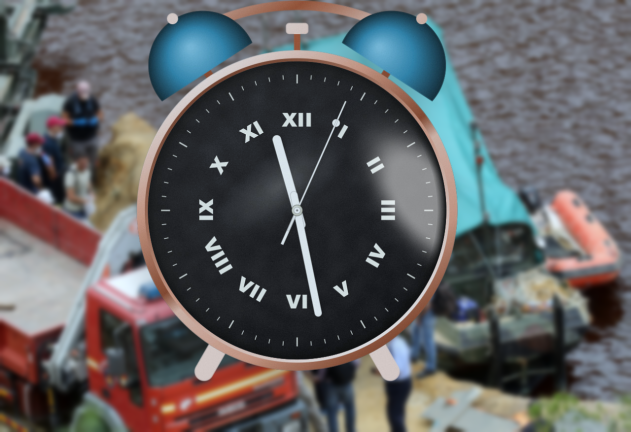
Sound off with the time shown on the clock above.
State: 11:28:04
